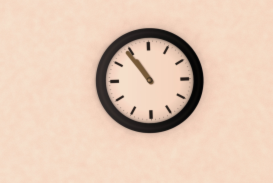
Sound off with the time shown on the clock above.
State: 10:54
